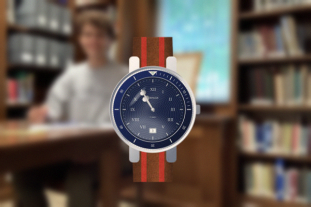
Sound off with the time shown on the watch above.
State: 10:55
